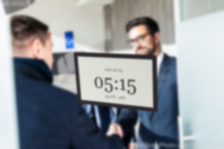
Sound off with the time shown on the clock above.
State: 5:15
